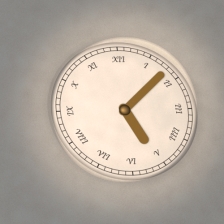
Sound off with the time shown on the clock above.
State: 5:08
